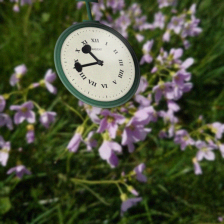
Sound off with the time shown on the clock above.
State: 10:43
